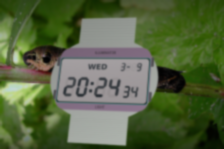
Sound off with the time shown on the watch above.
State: 20:24:34
